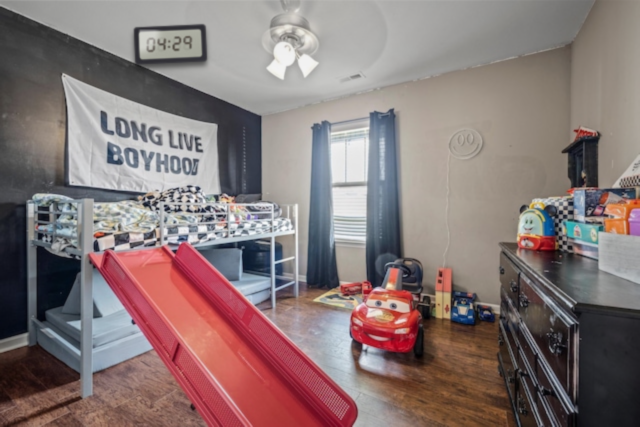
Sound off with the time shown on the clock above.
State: 4:29
